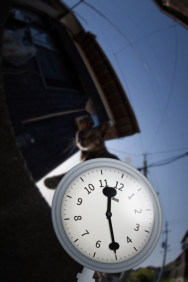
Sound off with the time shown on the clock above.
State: 11:25
